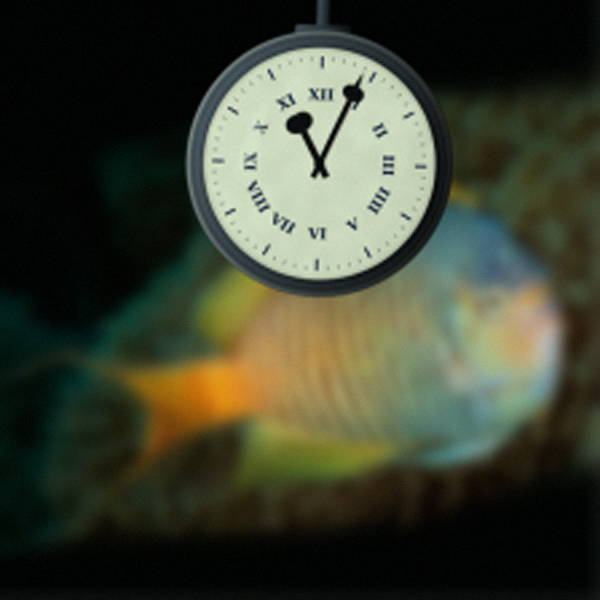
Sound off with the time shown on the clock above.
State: 11:04
